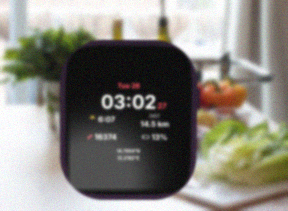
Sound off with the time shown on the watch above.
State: 3:02
